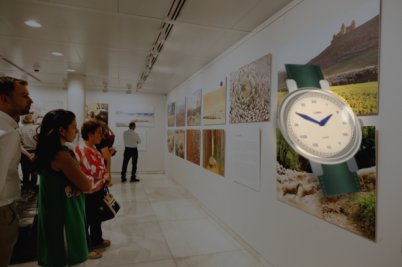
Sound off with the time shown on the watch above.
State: 1:50
